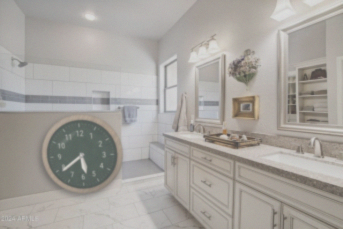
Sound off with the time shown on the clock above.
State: 5:39
